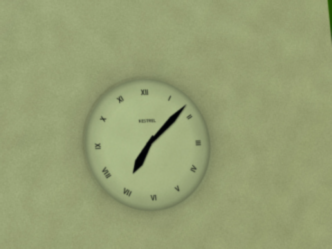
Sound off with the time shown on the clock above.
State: 7:08
